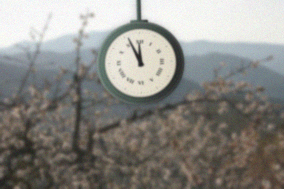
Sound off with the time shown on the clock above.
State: 11:56
